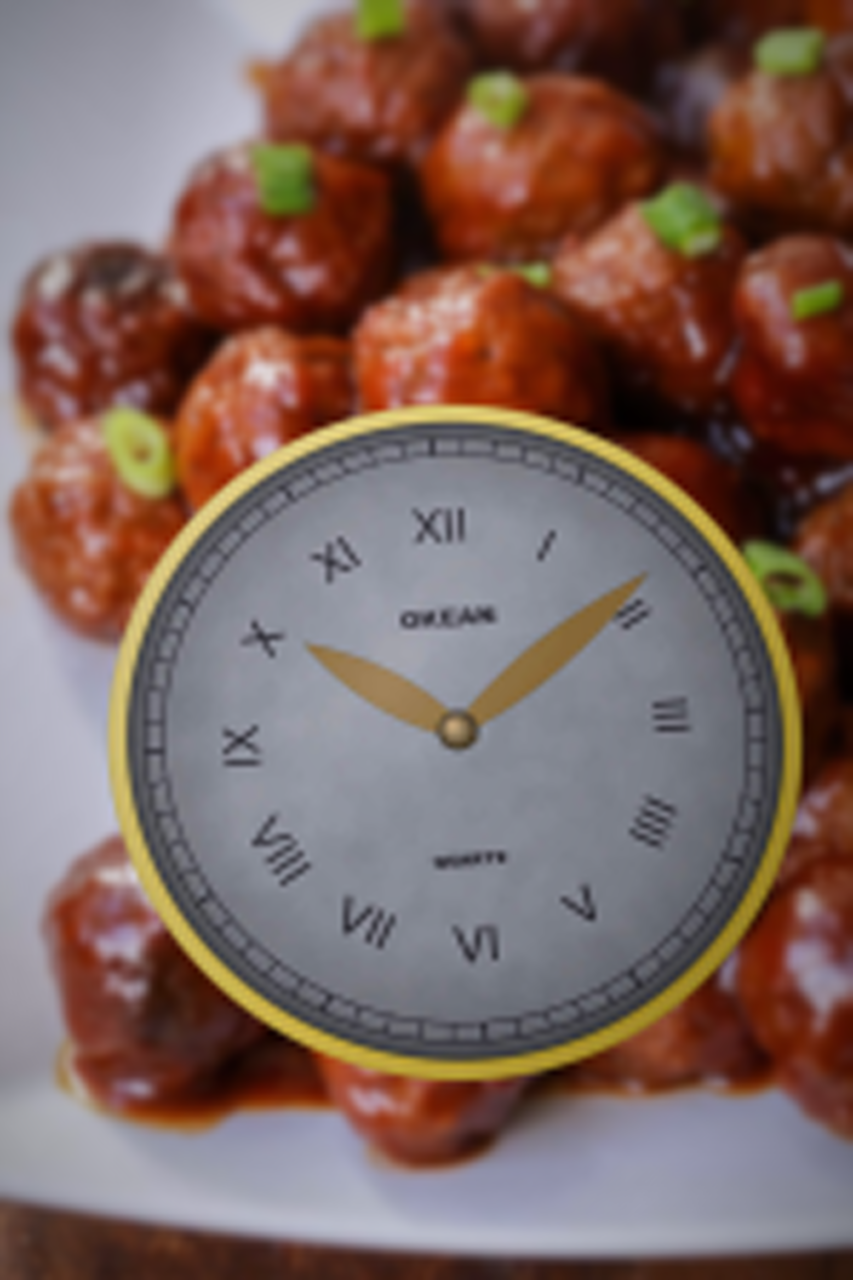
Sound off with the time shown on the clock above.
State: 10:09
